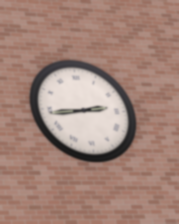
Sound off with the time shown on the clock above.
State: 2:44
